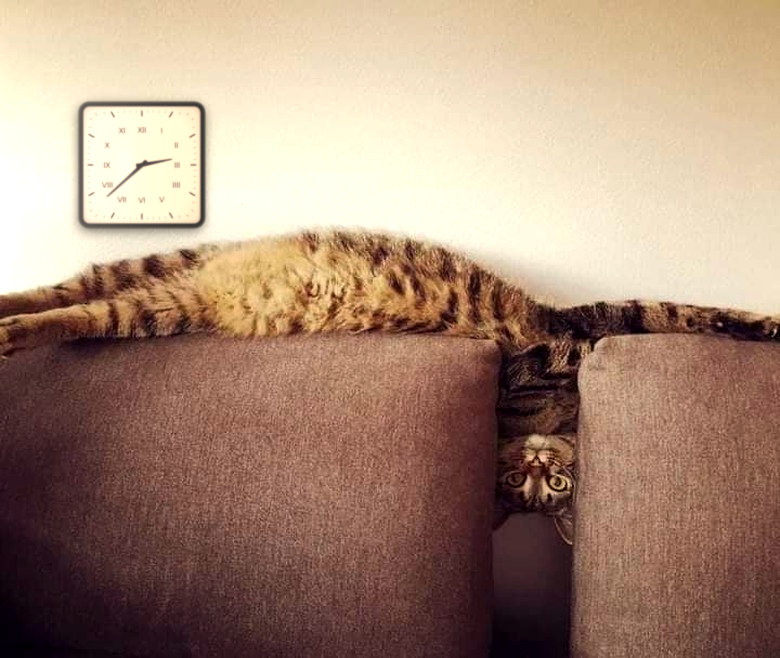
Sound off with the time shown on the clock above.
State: 2:38
